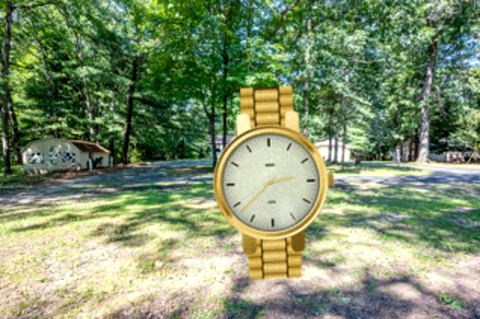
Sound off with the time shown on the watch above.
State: 2:38
